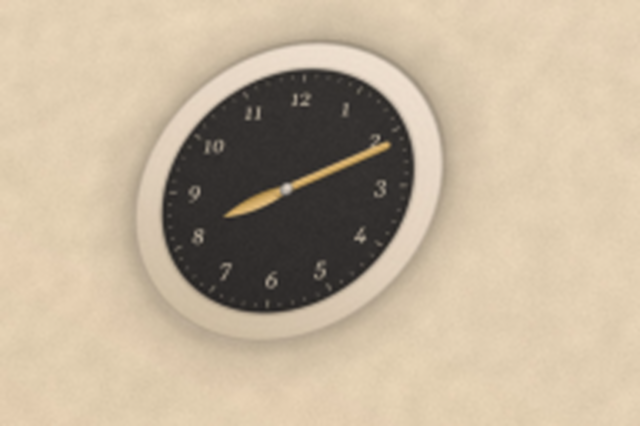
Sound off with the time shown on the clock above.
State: 8:11
